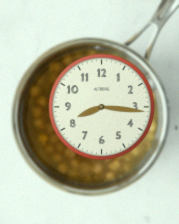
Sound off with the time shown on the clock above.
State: 8:16
